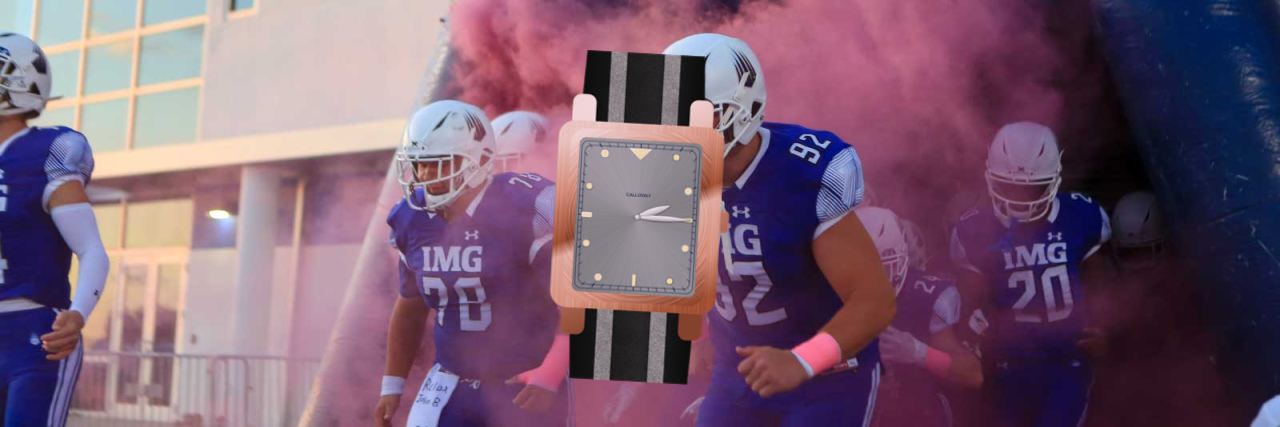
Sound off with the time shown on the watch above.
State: 2:15
